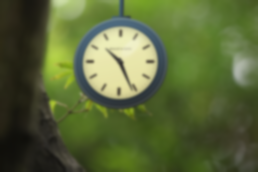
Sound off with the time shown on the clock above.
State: 10:26
